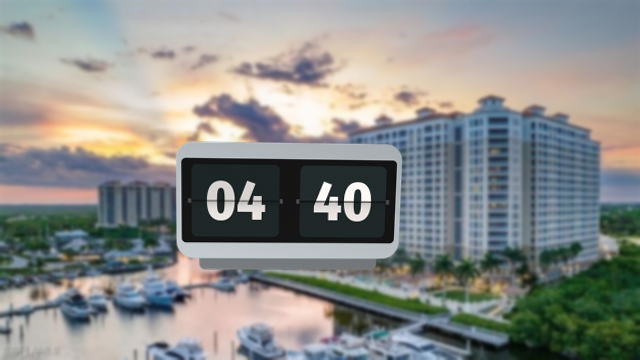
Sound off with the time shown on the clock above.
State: 4:40
